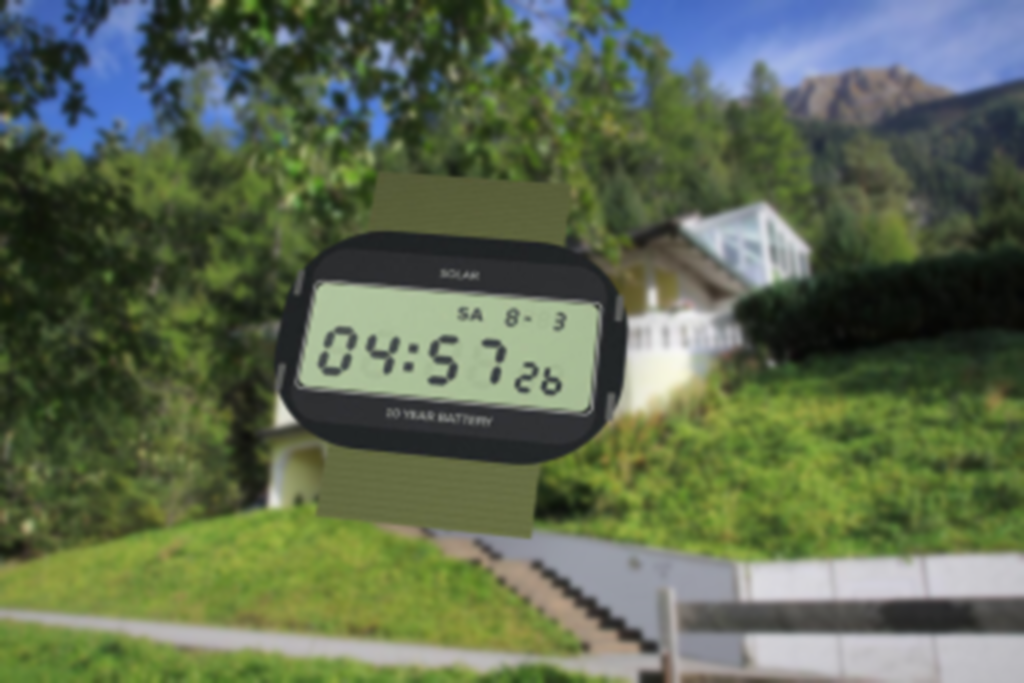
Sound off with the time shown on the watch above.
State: 4:57:26
